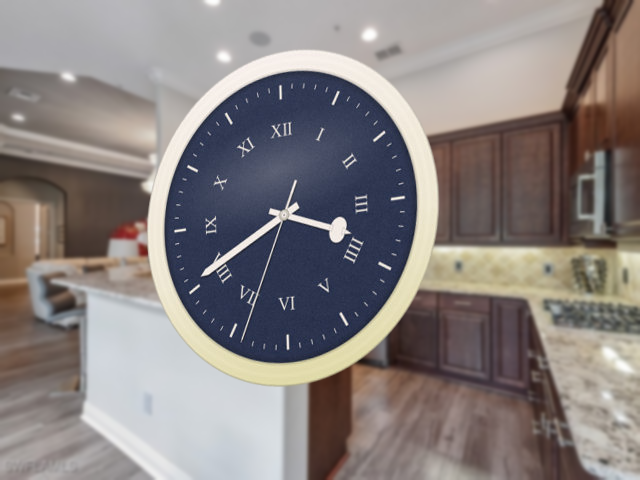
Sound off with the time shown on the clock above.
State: 3:40:34
